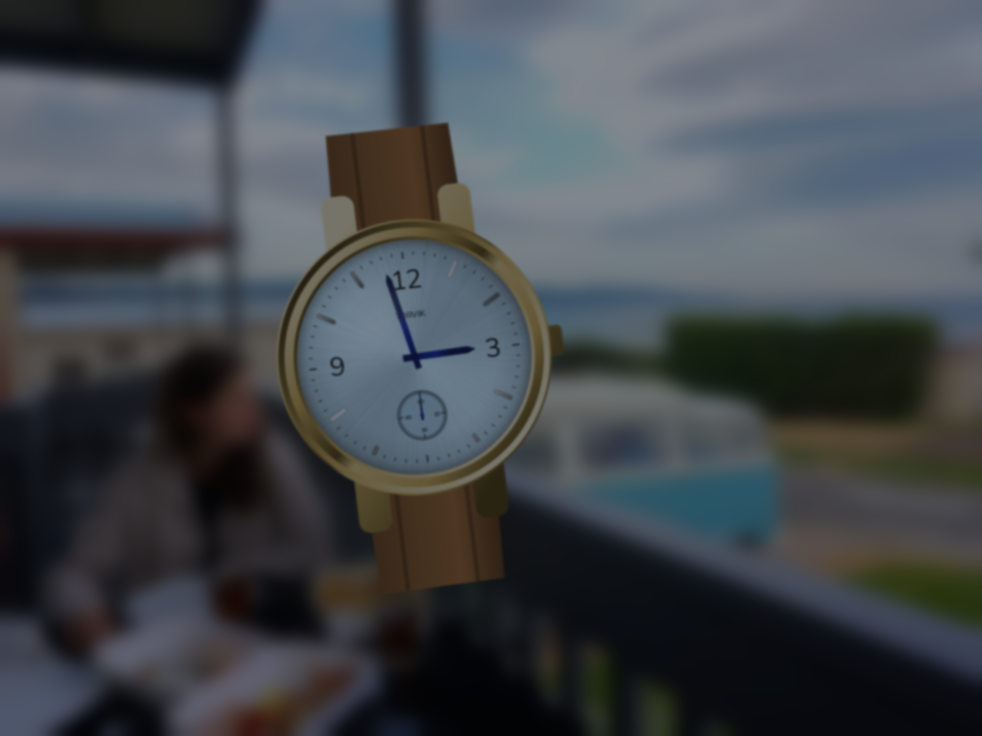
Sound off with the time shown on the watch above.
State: 2:58
